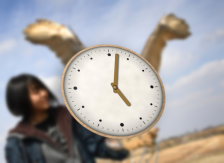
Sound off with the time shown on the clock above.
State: 5:02
